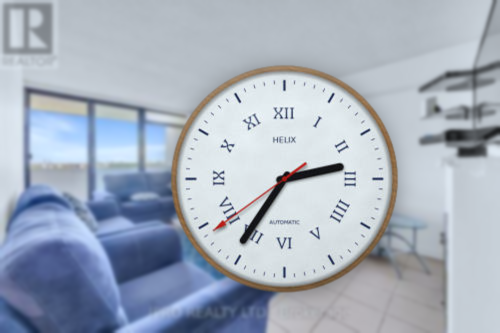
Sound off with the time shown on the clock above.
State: 2:35:39
